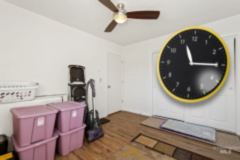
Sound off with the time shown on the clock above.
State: 11:15
